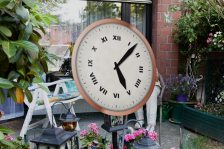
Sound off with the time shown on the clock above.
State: 5:07
